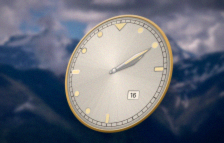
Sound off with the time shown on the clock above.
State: 2:10
